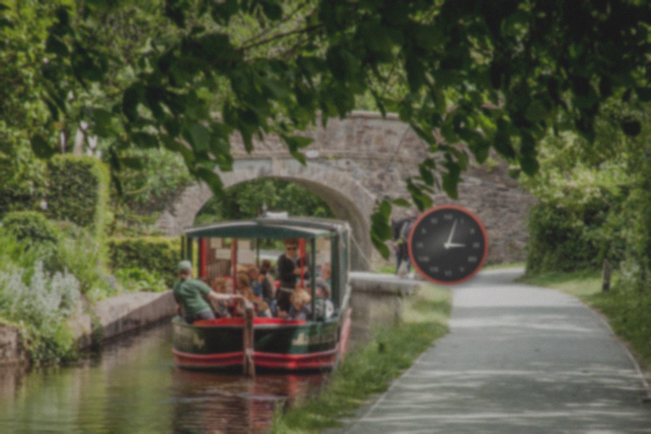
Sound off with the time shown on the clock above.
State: 3:03
